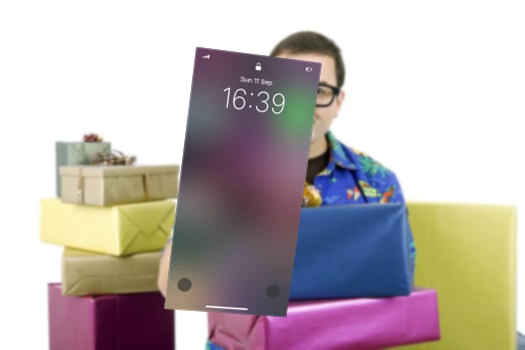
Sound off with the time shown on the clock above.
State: 16:39
